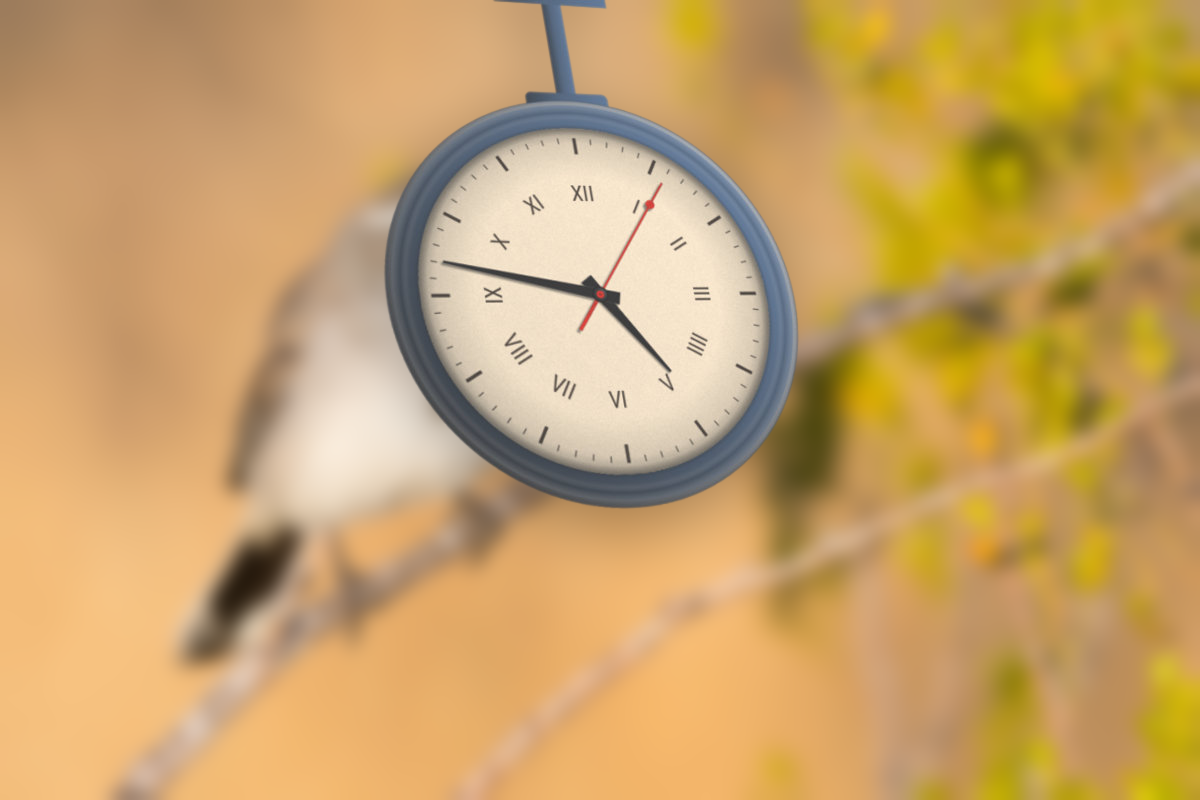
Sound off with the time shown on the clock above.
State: 4:47:06
